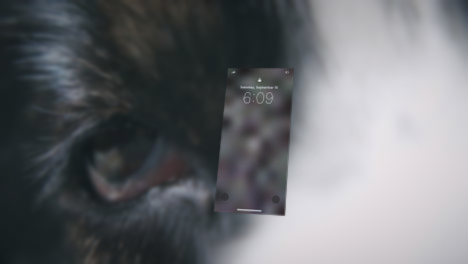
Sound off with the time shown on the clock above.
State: 6:09
